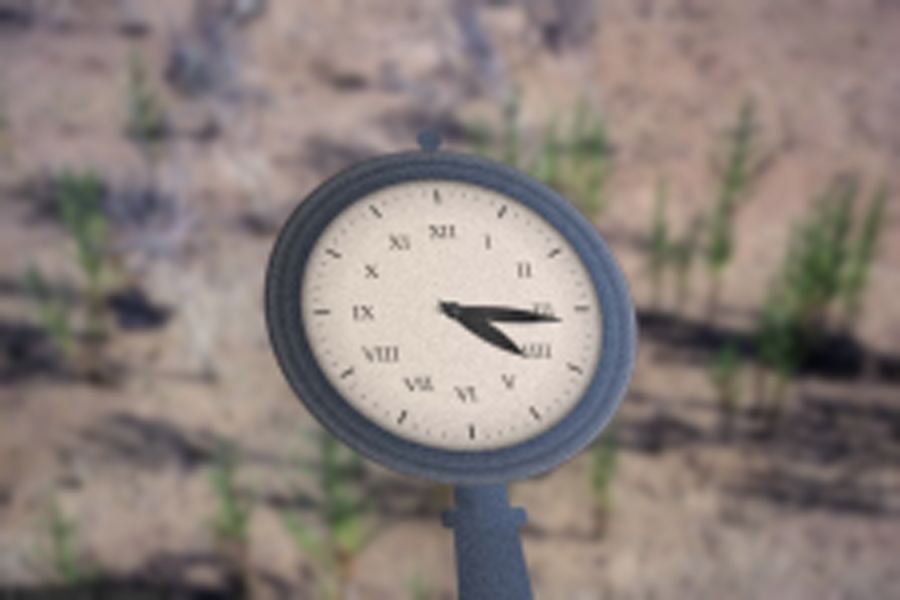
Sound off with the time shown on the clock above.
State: 4:16
